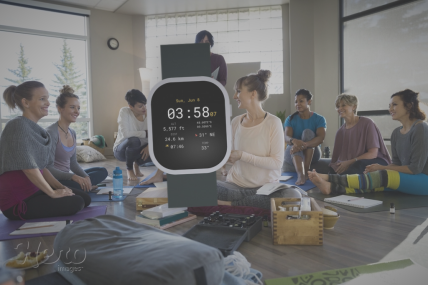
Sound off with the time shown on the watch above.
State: 3:58
